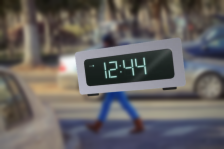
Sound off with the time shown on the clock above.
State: 12:44
